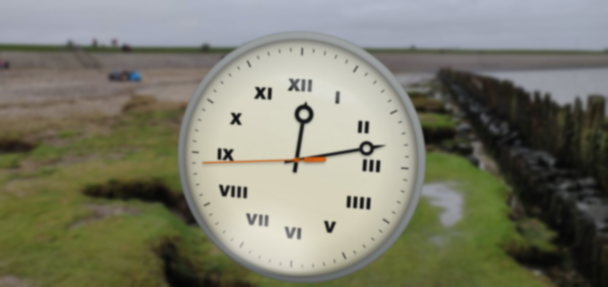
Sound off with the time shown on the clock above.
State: 12:12:44
